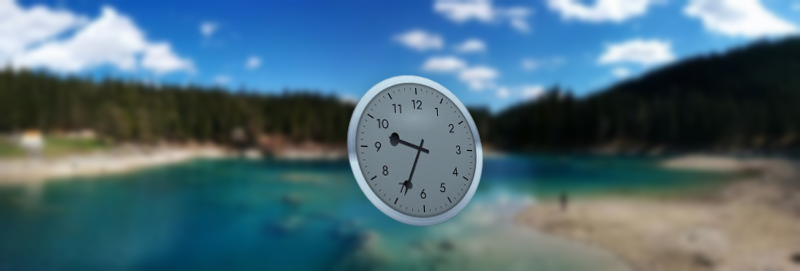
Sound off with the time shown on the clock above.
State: 9:34
